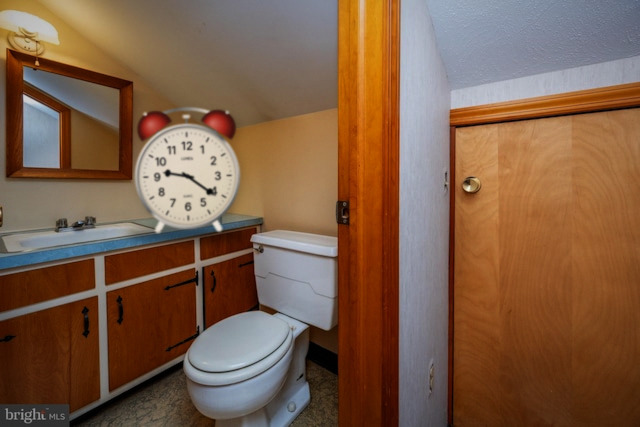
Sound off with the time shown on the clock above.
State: 9:21
